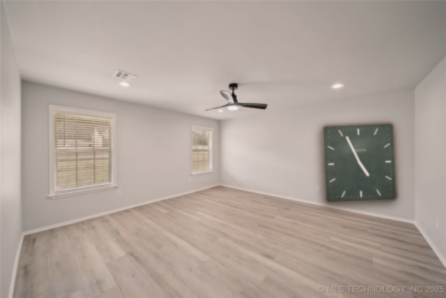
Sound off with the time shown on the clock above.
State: 4:56
